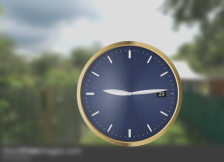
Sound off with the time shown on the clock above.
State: 9:14
